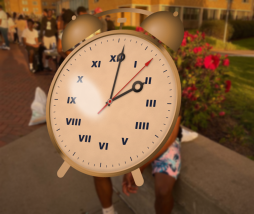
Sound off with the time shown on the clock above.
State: 2:01:07
